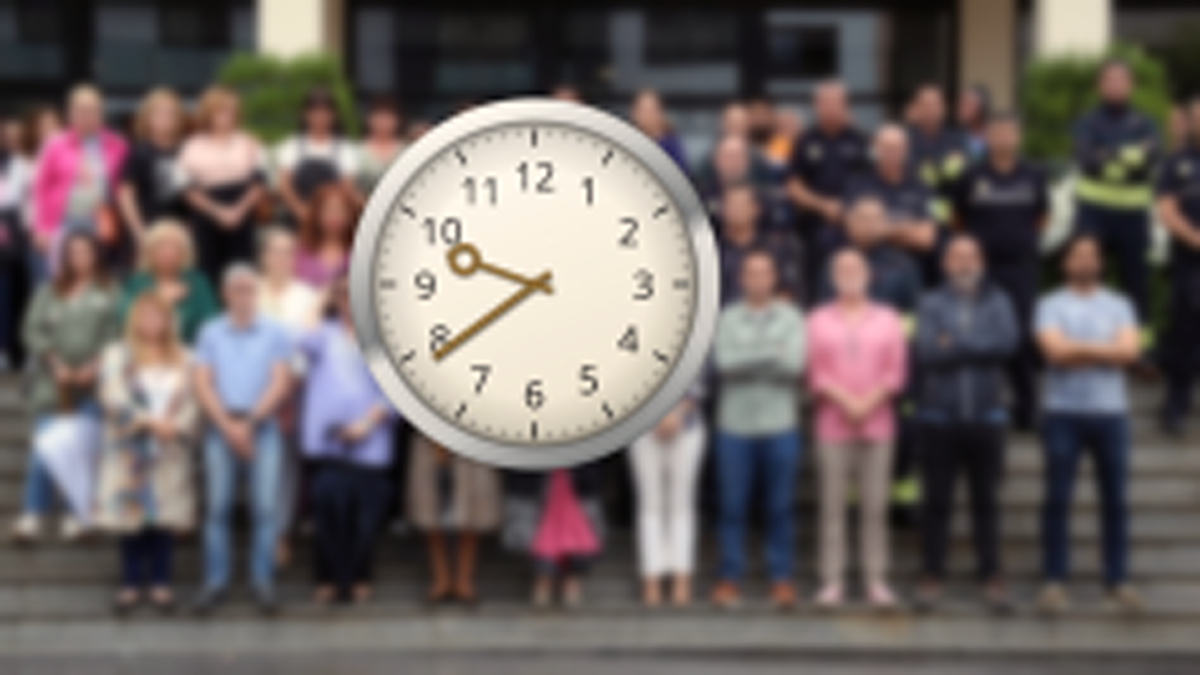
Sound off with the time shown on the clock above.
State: 9:39
